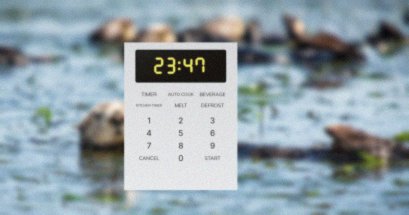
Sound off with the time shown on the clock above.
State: 23:47
